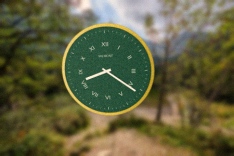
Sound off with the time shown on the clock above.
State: 8:21
